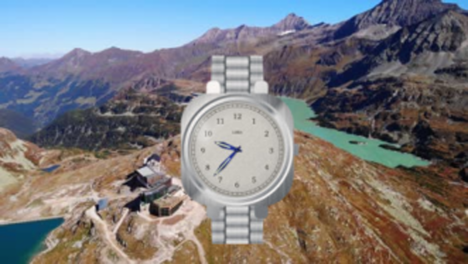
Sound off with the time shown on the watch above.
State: 9:37
